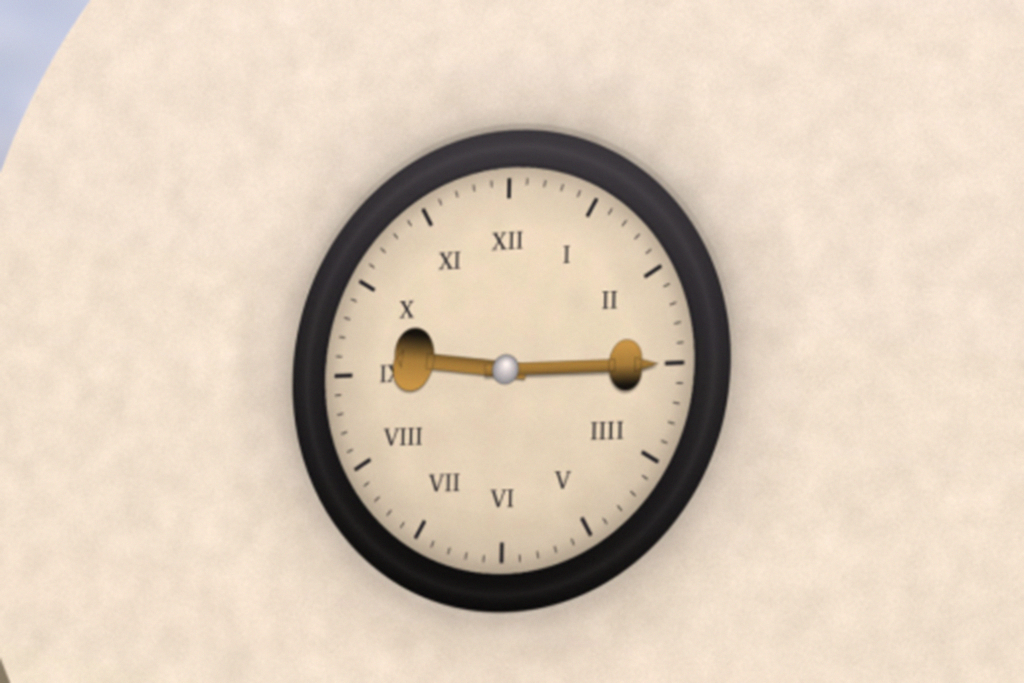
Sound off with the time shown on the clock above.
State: 9:15
